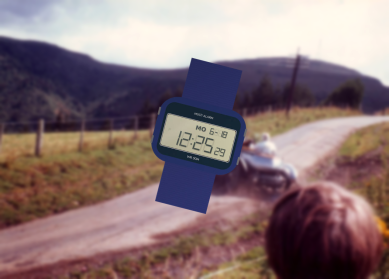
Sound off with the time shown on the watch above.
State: 12:25:29
